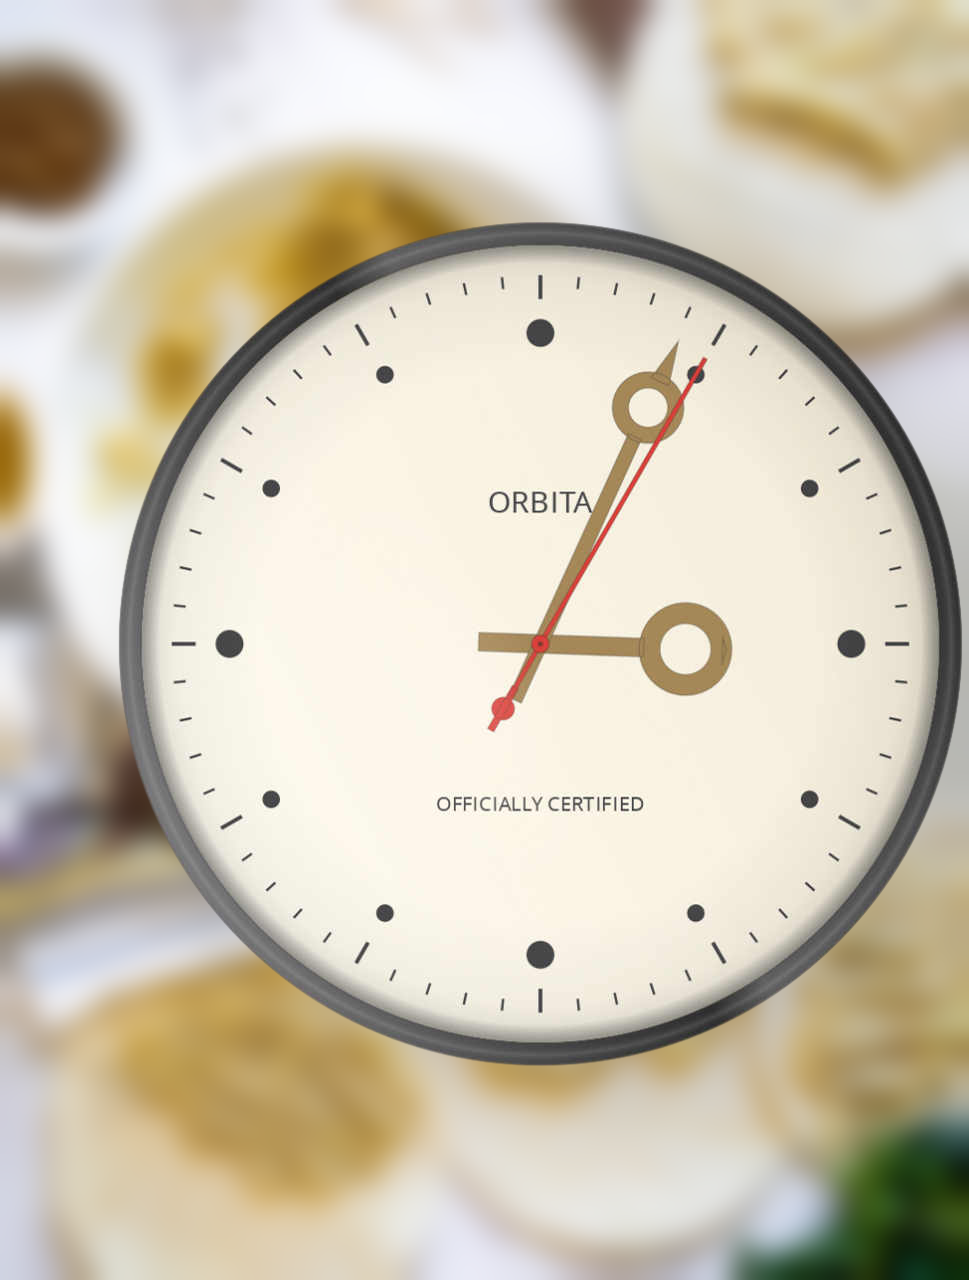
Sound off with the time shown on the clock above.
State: 3:04:05
